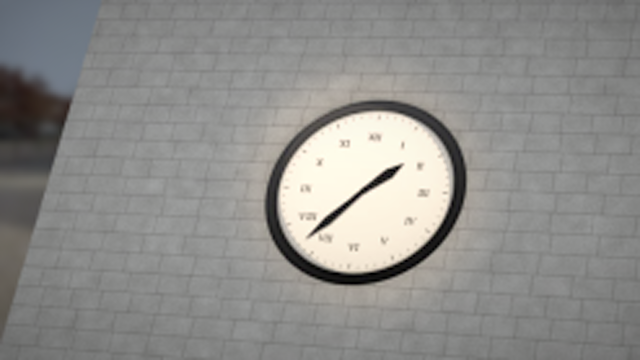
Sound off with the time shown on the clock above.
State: 1:37
